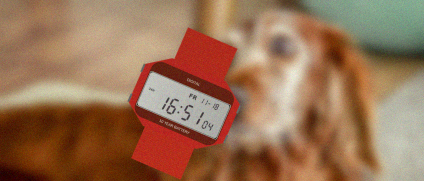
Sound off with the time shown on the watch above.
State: 16:51:04
